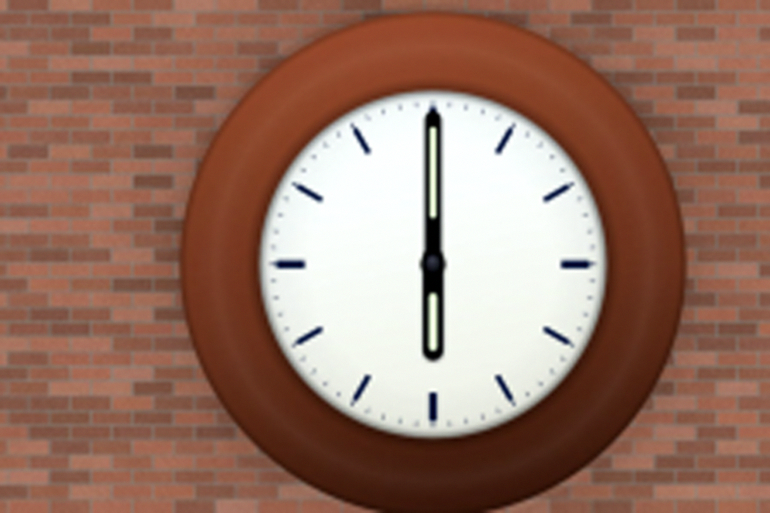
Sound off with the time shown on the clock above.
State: 6:00
